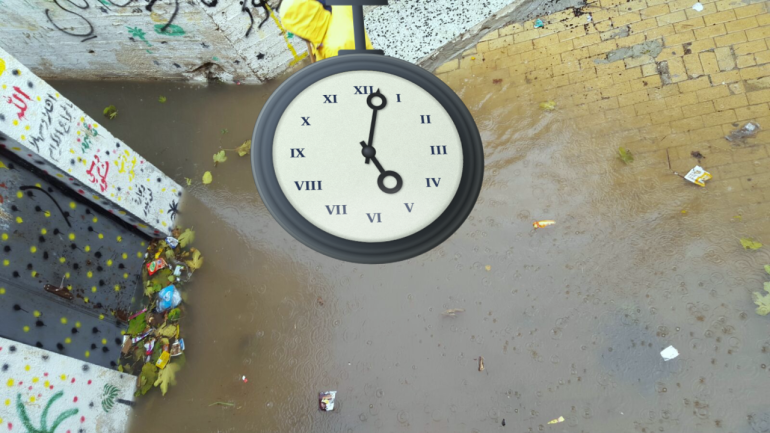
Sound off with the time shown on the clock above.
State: 5:02
